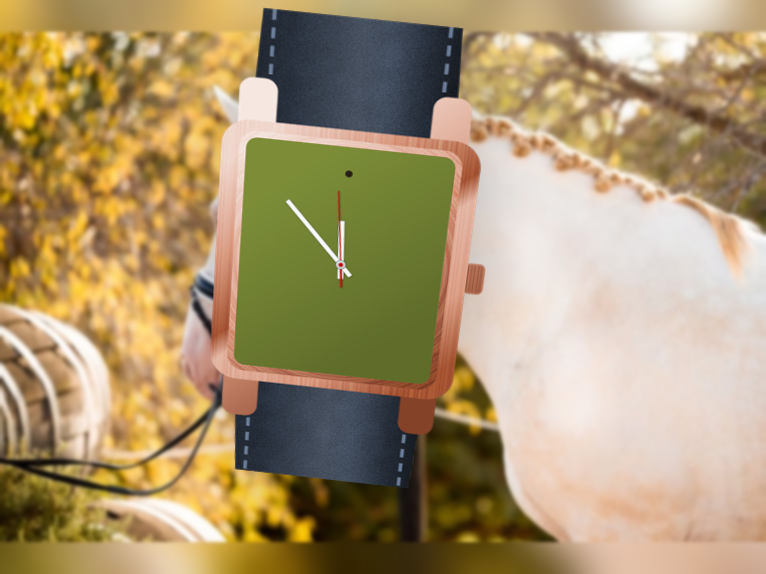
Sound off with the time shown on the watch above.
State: 11:52:59
